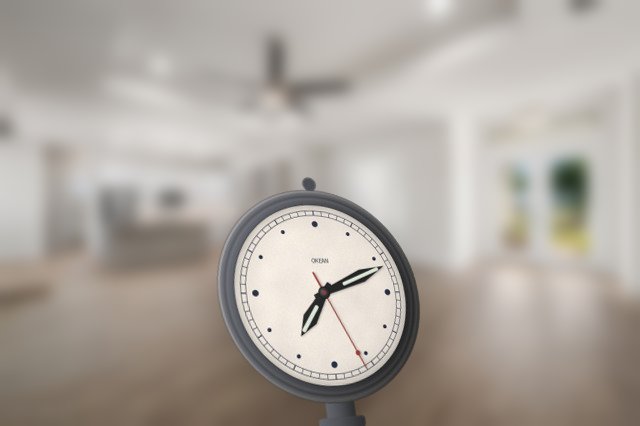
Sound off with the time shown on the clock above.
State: 7:11:26
